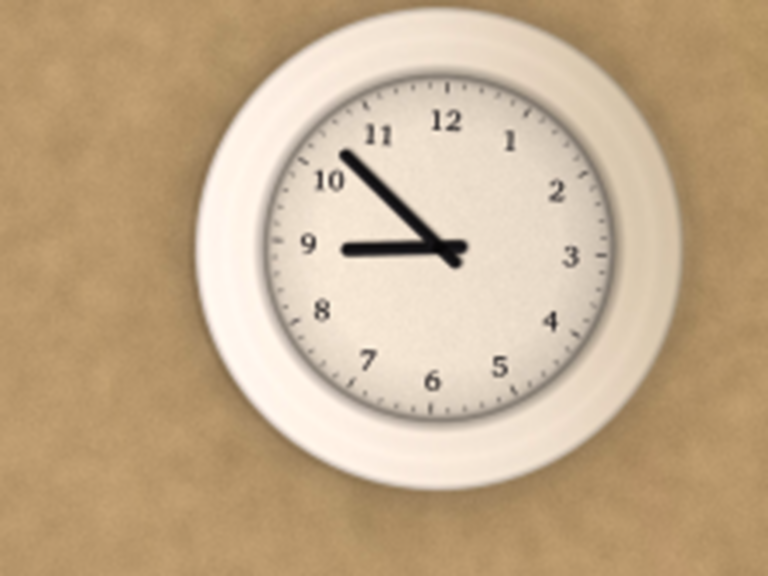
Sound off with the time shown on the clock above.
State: 8:52
